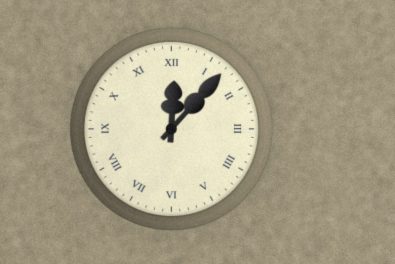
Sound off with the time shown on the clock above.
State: 12:07
